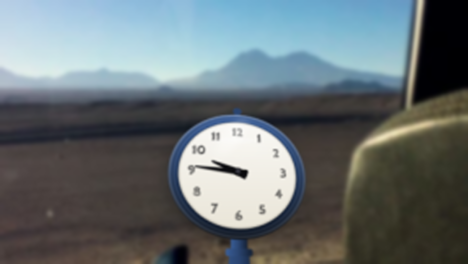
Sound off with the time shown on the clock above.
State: 9:46
